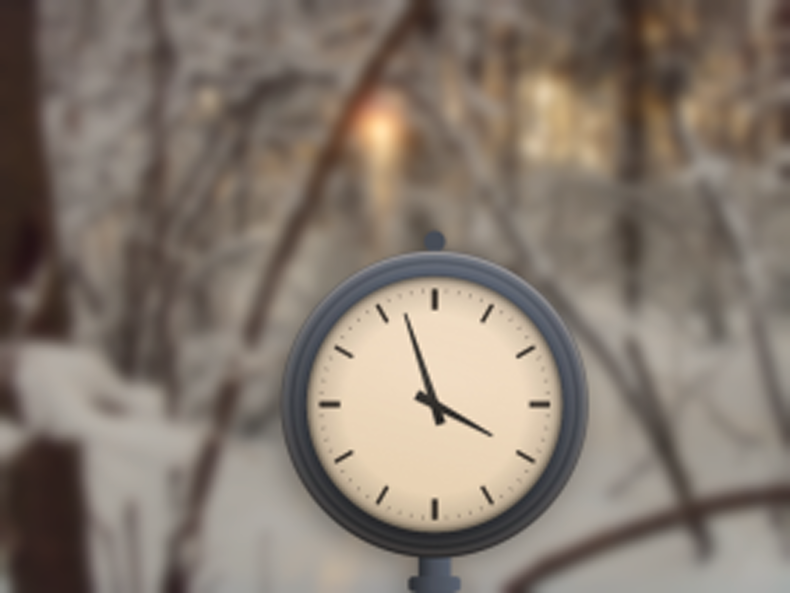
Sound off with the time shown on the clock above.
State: 3:57
